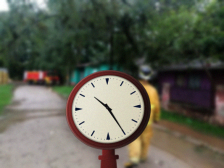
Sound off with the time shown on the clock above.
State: 10:25
